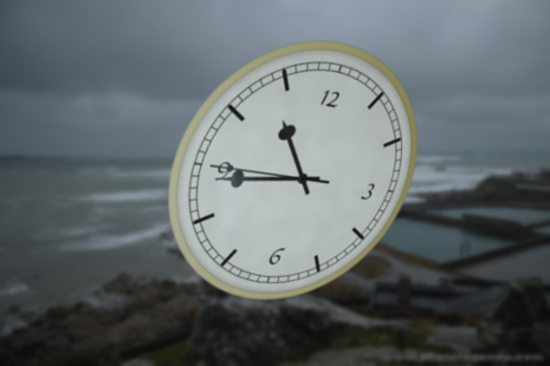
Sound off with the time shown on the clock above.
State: 10:43:45
